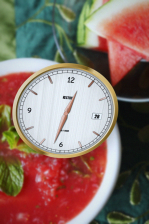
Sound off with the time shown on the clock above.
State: 12:32
